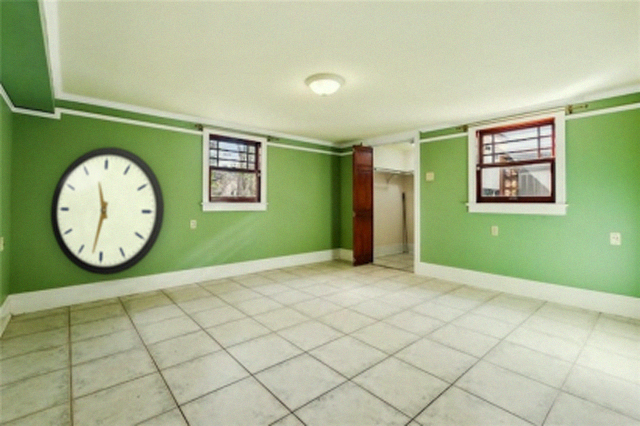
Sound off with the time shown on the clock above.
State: 11:32
